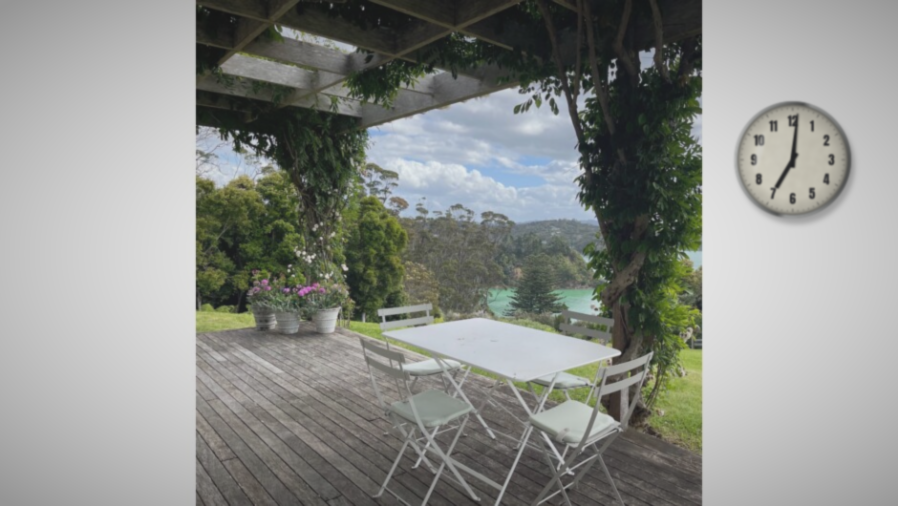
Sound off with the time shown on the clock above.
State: 7:01
